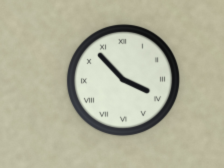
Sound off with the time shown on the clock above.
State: 3:53
